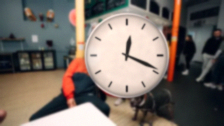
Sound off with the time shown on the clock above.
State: 12:19
